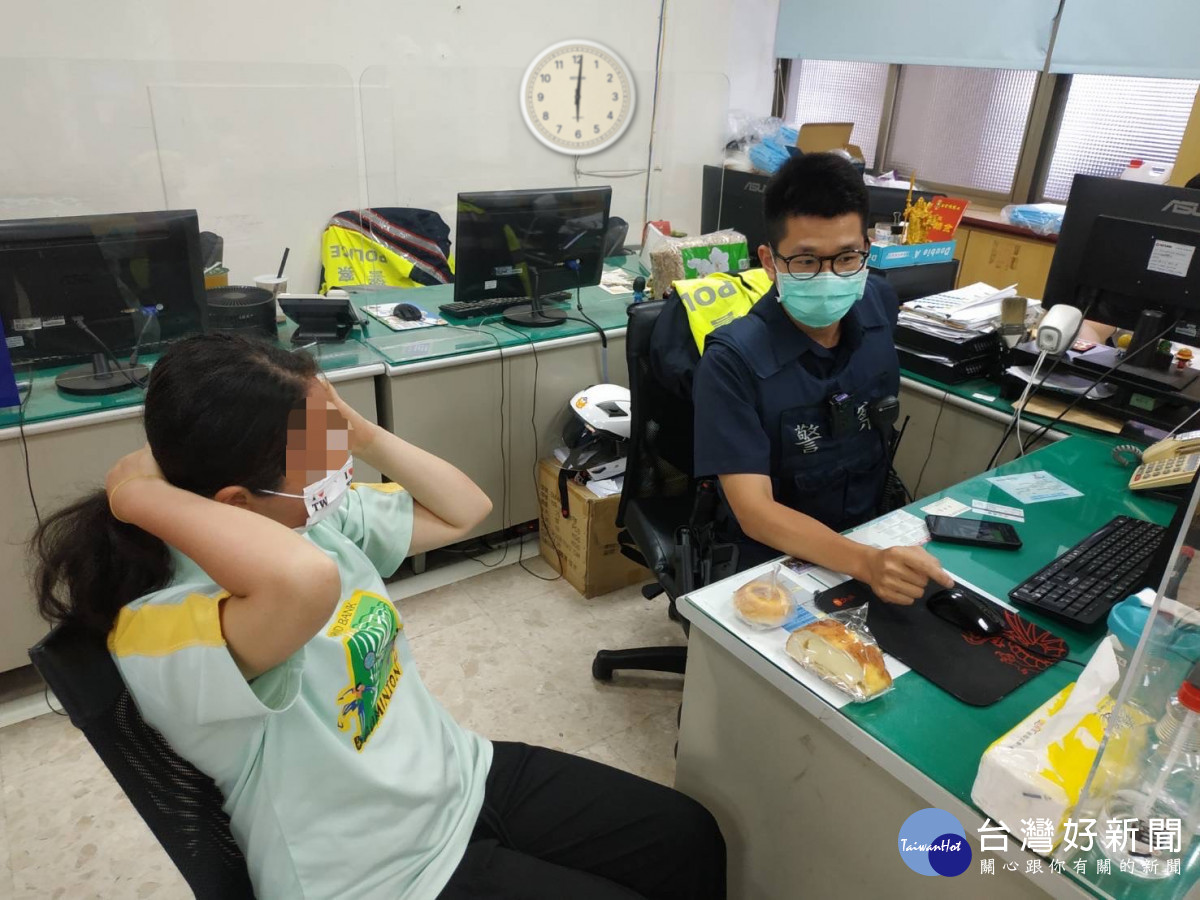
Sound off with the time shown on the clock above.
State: 6:01
